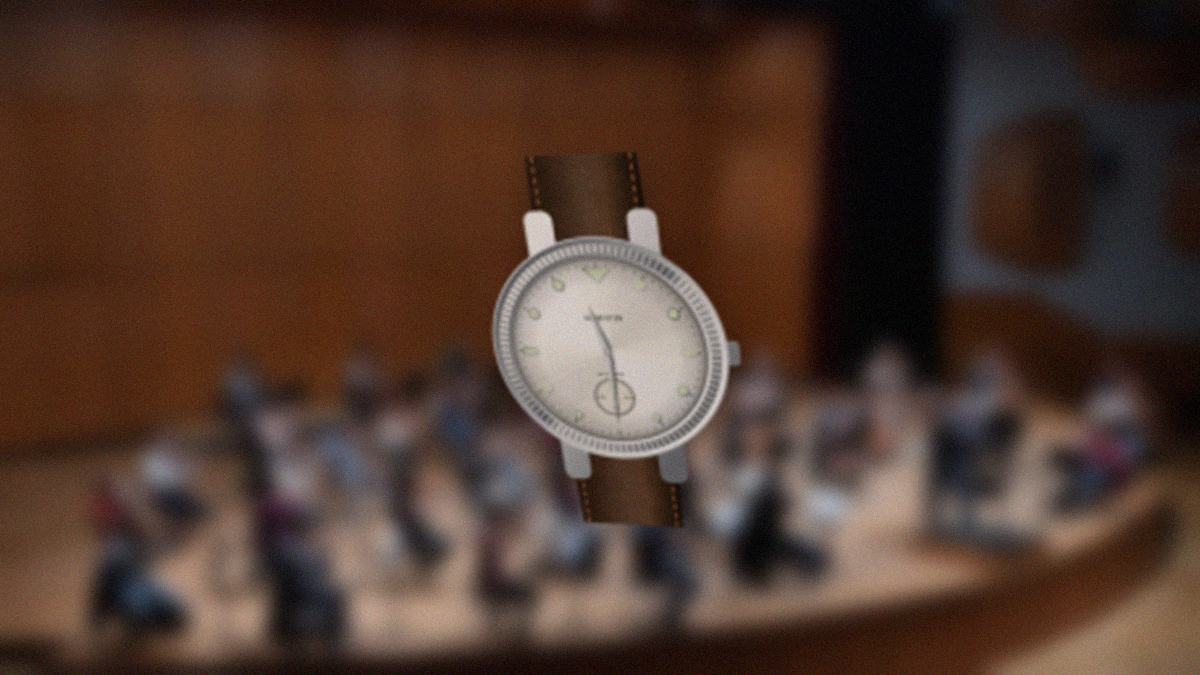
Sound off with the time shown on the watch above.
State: 11:30
